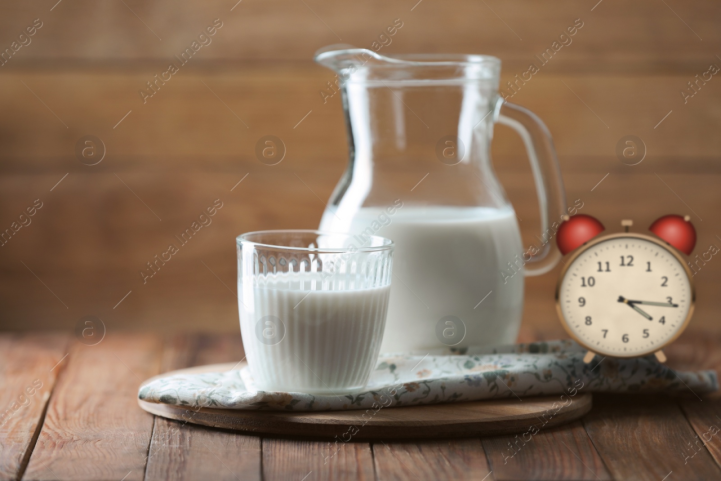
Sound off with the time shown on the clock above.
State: 4:16
